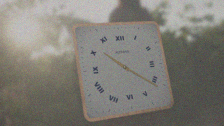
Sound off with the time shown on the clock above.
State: 10:21
